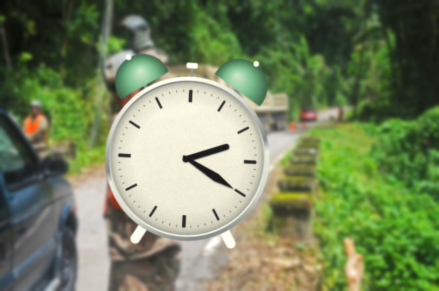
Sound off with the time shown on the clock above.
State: 2:20
